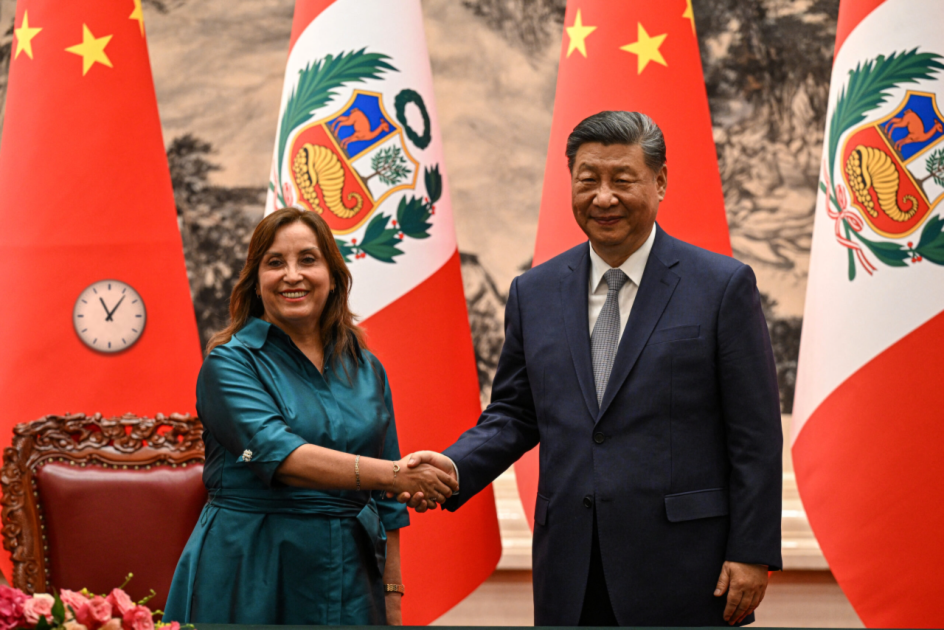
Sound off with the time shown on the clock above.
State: 11:06
